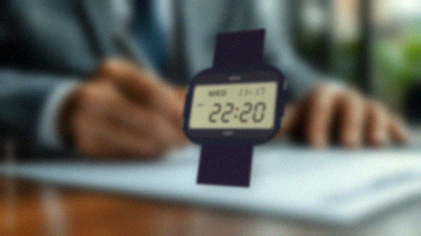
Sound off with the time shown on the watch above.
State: 22:20
